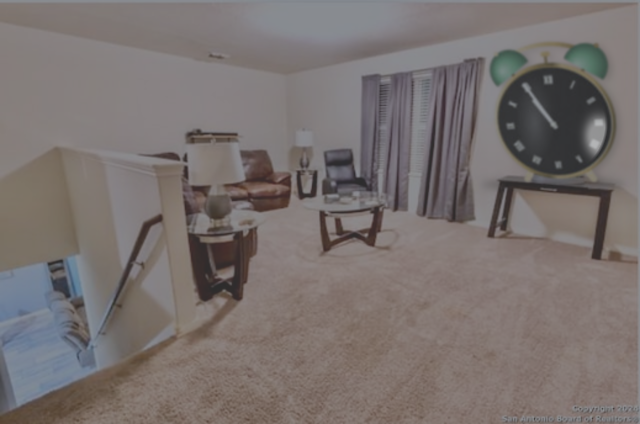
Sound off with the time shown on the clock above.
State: 10:55
